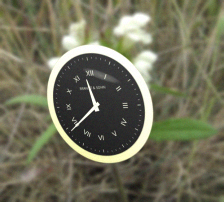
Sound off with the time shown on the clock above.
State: 11:39
